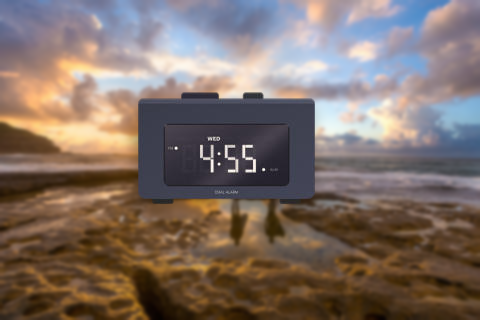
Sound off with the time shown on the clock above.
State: 4:55
